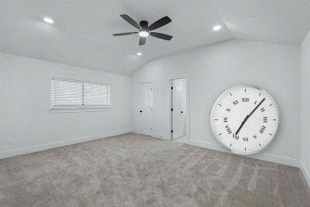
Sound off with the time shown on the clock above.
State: 7:07
